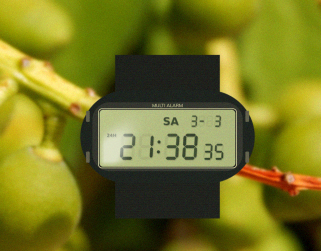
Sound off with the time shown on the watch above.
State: 21:38:35
